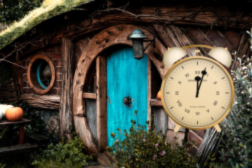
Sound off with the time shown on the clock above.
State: 12:03
